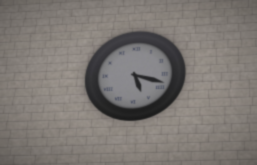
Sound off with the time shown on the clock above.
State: 5:18
